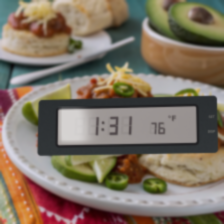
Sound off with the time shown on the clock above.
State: 1:31
